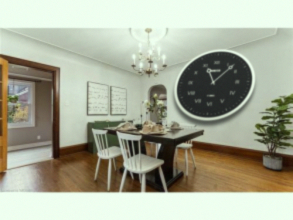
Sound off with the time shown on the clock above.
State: 11:07
